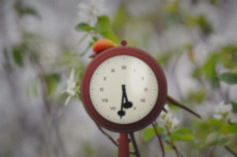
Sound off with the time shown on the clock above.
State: 5:31
